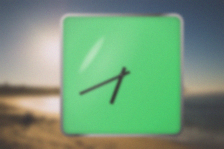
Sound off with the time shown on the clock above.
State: 6:41
